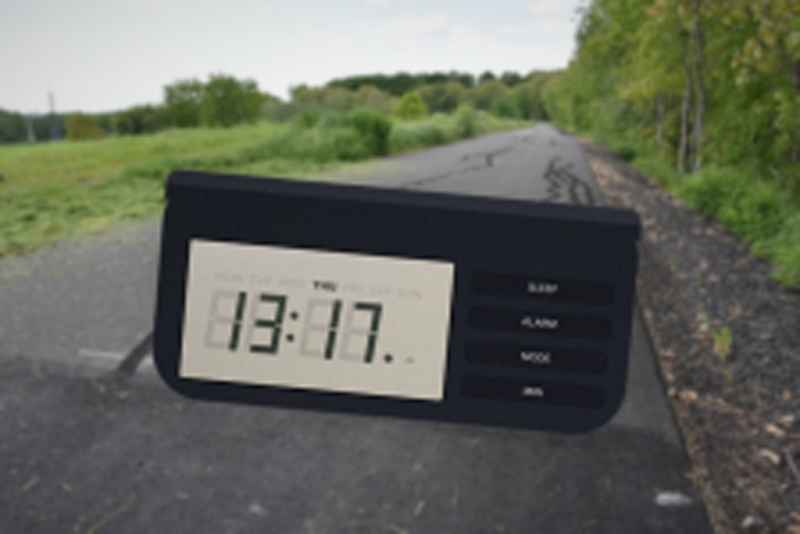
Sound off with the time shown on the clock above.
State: 13:17
